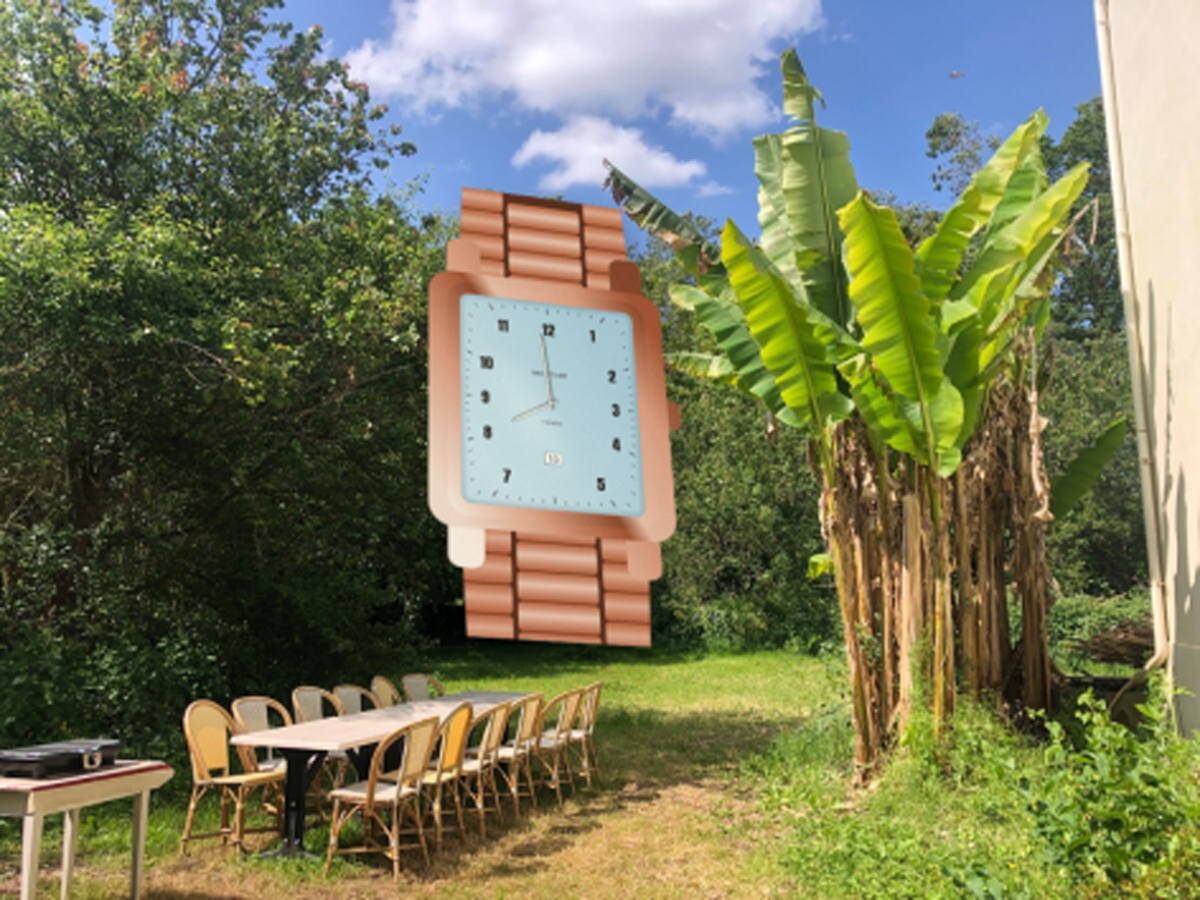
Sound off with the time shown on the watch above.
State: 7:59
